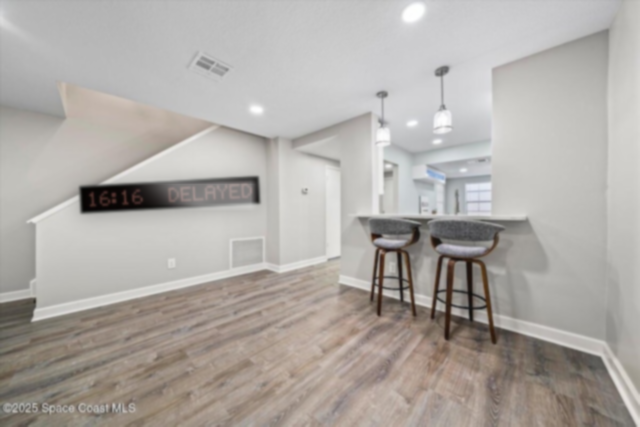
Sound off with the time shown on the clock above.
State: 16:16
